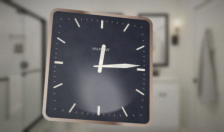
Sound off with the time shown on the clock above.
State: 12:14
